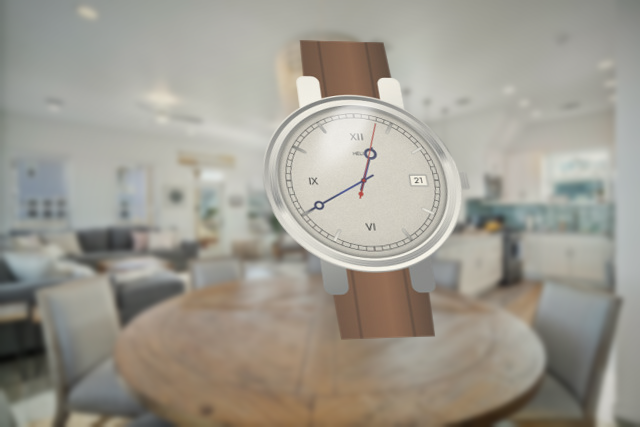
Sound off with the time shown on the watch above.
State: 12:40:03
